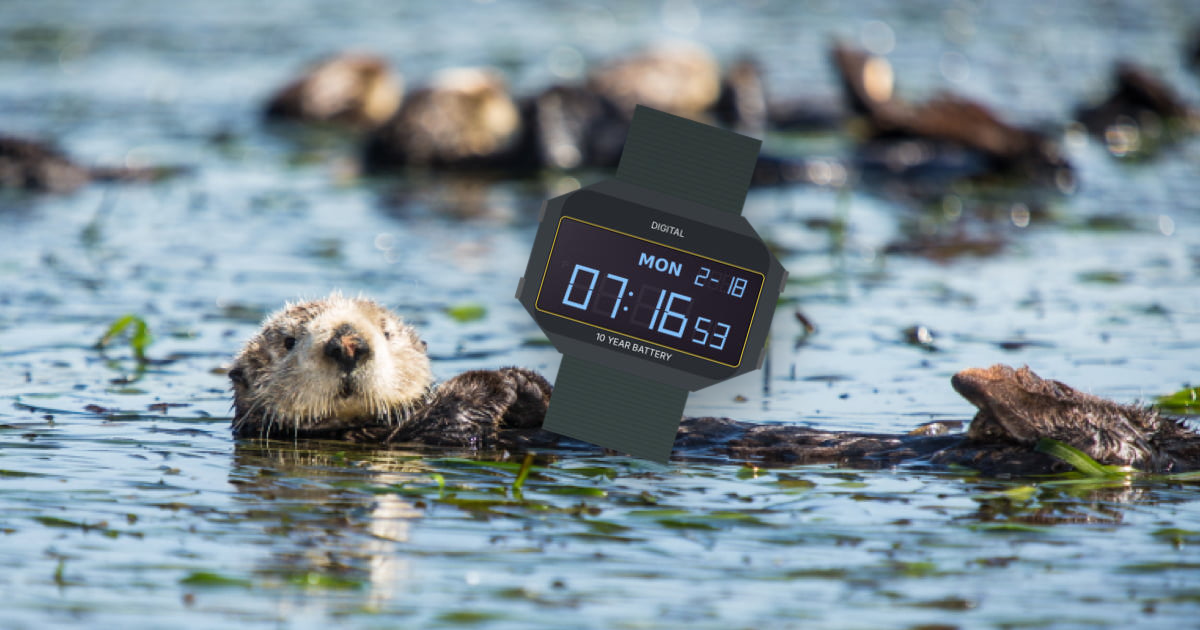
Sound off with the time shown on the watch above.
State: 7:16:53
